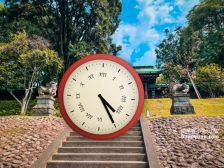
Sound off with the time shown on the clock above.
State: 4:25
